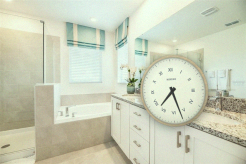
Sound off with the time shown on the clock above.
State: 7:27
